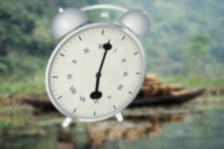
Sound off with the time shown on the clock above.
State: 6:02
